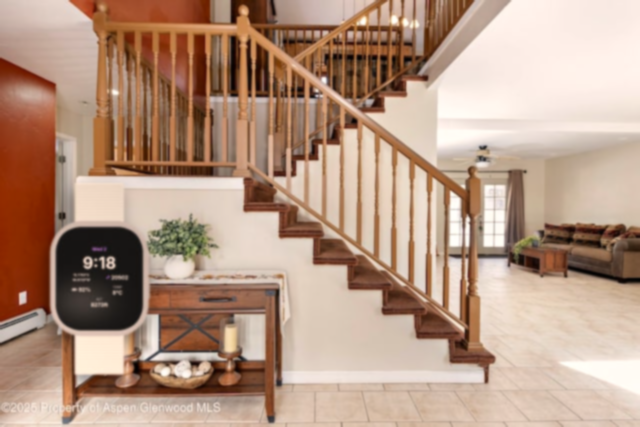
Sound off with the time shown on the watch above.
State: 9:18
